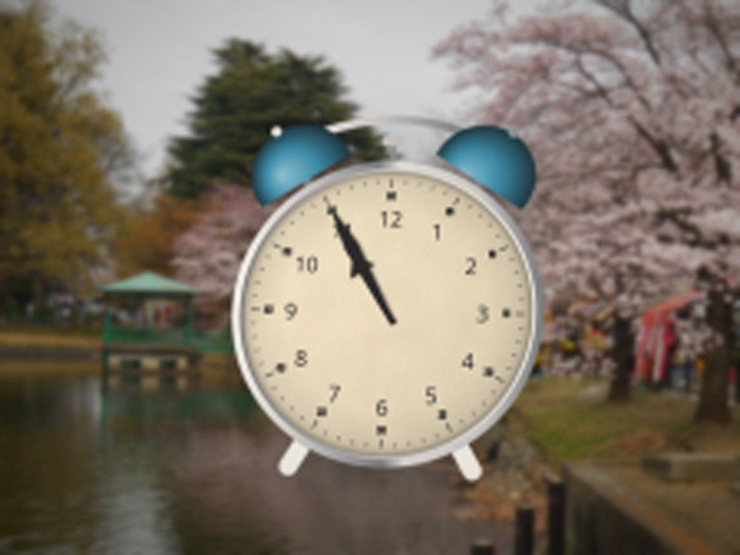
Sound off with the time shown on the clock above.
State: 10:55
